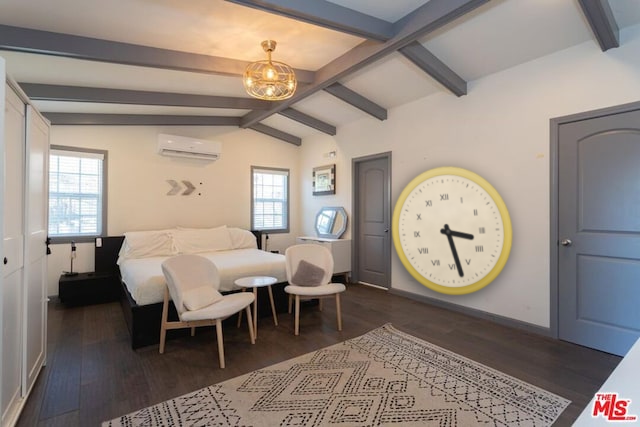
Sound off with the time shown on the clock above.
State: 3:28
